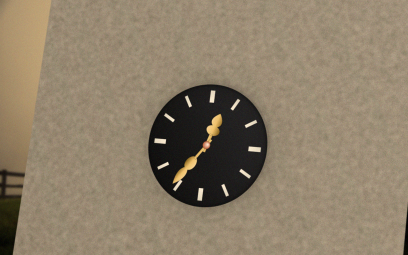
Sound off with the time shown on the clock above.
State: 12:36
